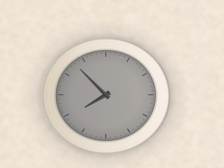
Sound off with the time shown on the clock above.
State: 7:53
